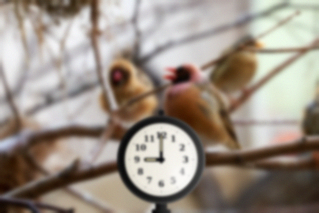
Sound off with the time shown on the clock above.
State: 9:00
